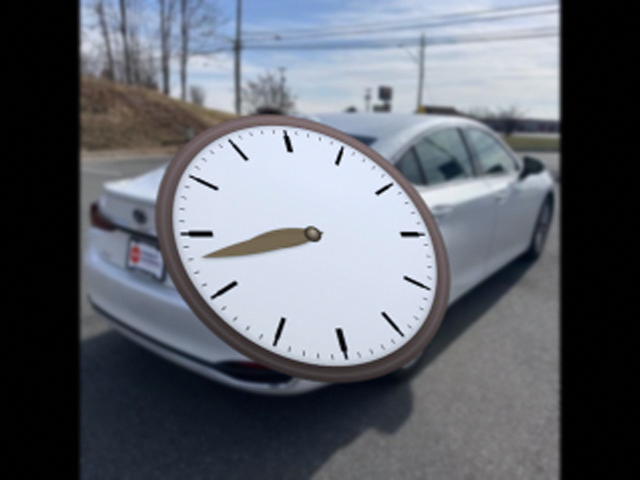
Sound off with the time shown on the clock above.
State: 8:43
